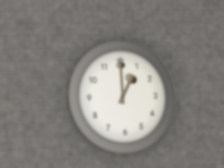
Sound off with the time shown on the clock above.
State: 1:00
